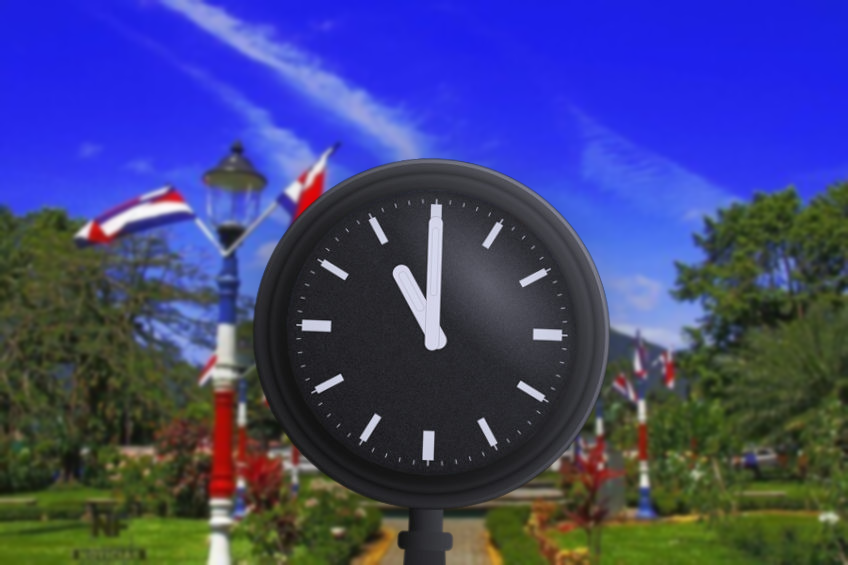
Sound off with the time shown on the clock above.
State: 11:00
